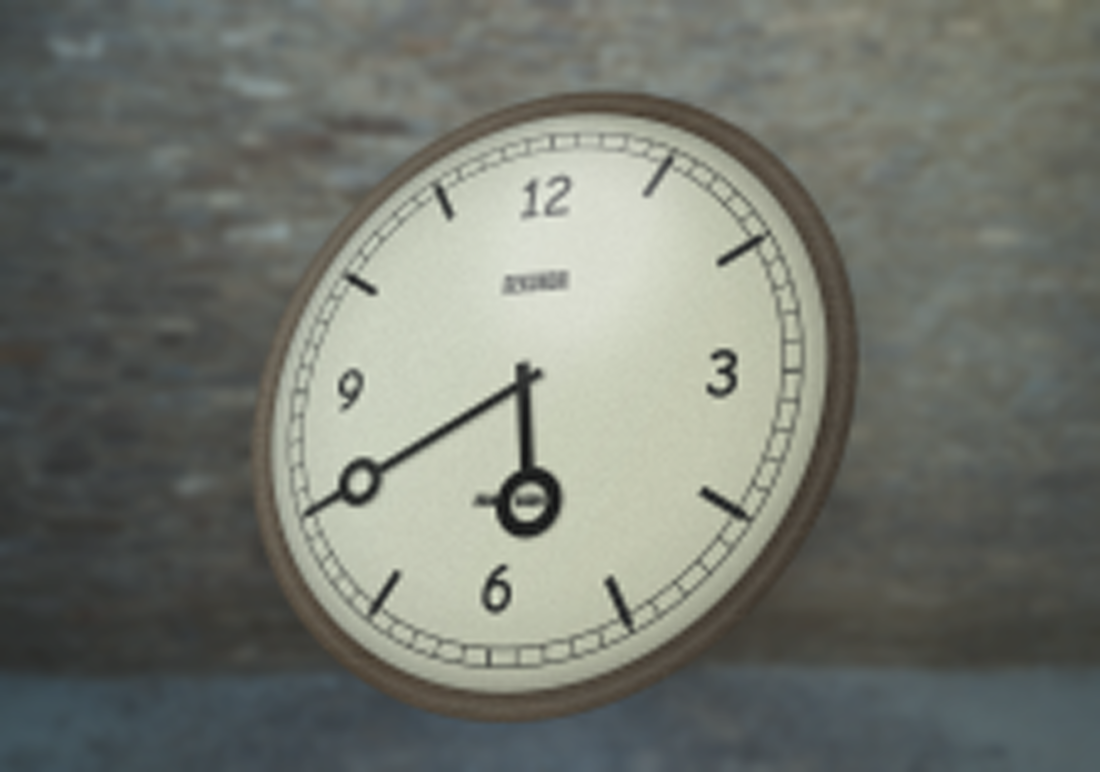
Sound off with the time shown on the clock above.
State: 5:40
